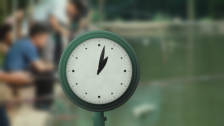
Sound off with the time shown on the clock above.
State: 1:02
